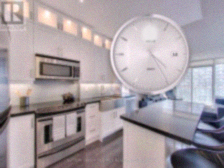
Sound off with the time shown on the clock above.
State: 4:25
